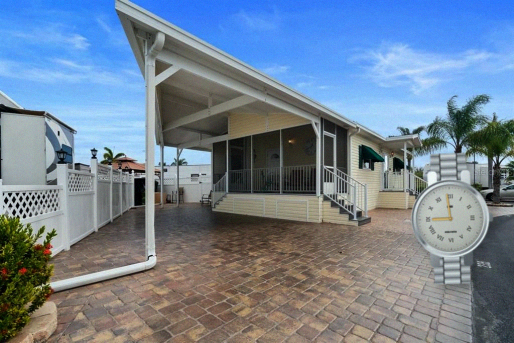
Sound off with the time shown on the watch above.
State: 8:59
